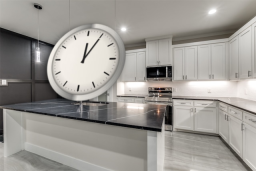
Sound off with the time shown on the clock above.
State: 12:05
